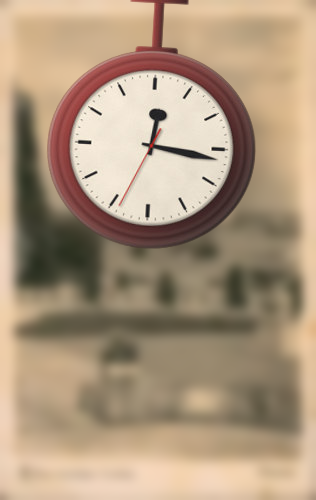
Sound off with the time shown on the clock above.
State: 12:16:34
